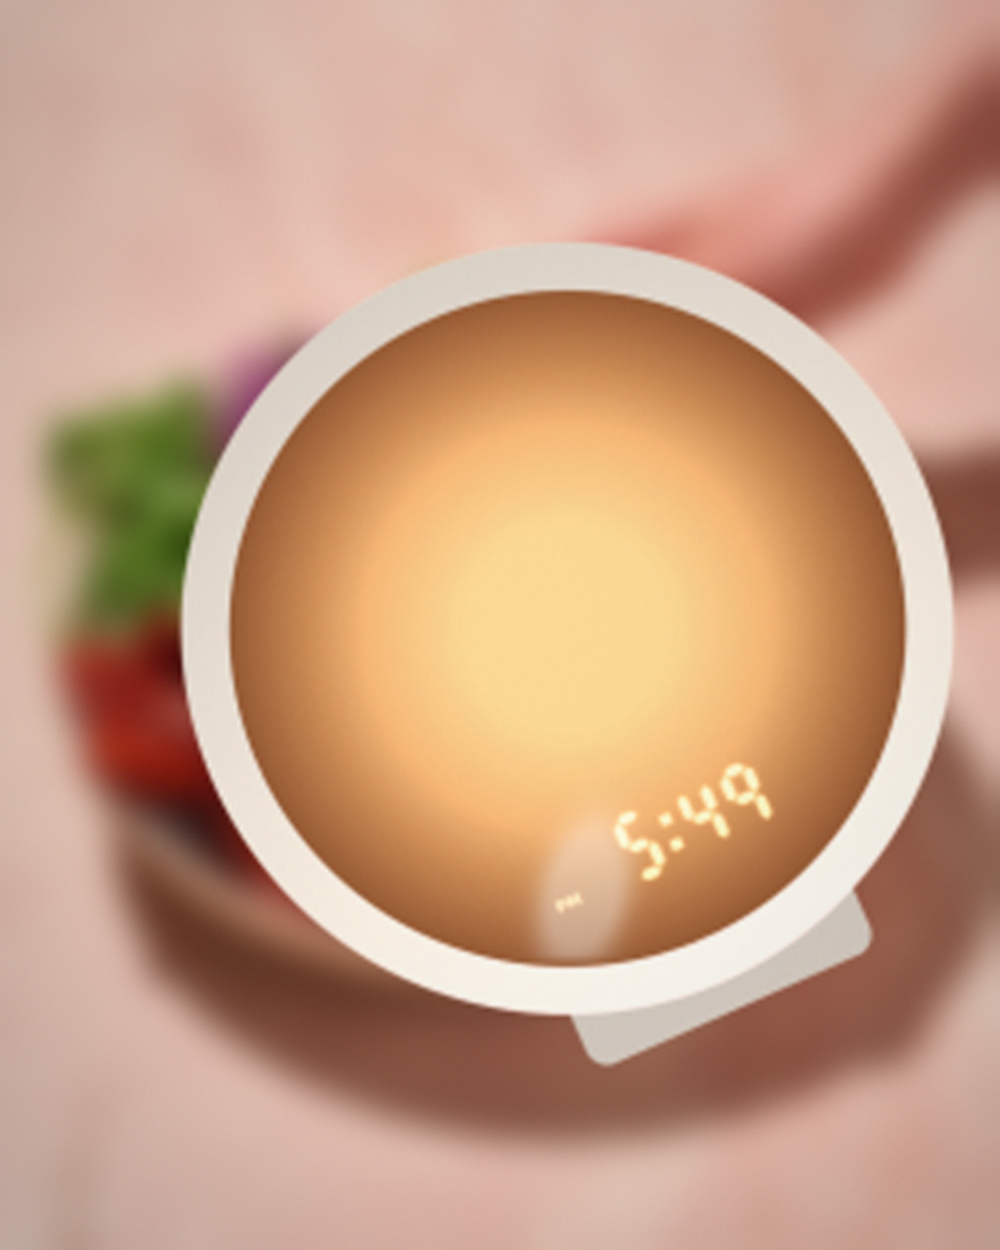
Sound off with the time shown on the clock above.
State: 5:49
